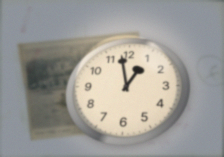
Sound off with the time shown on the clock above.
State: 12:58
